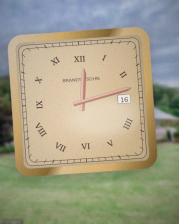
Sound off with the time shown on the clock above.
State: 12:13
